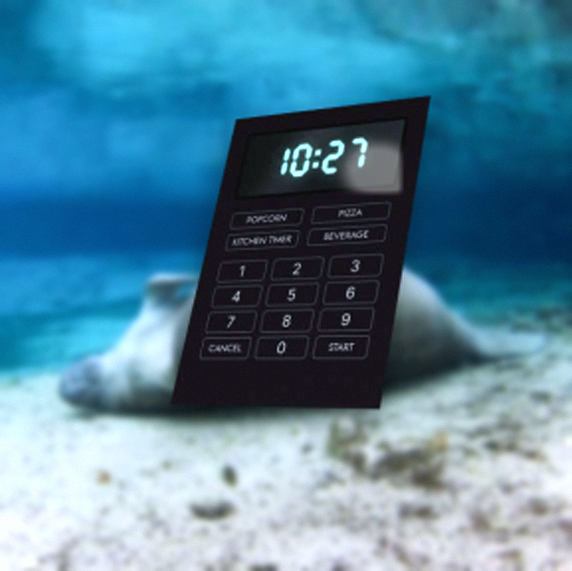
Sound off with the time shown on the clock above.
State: 10:27
